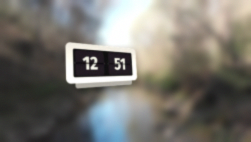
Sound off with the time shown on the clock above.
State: 12:51
